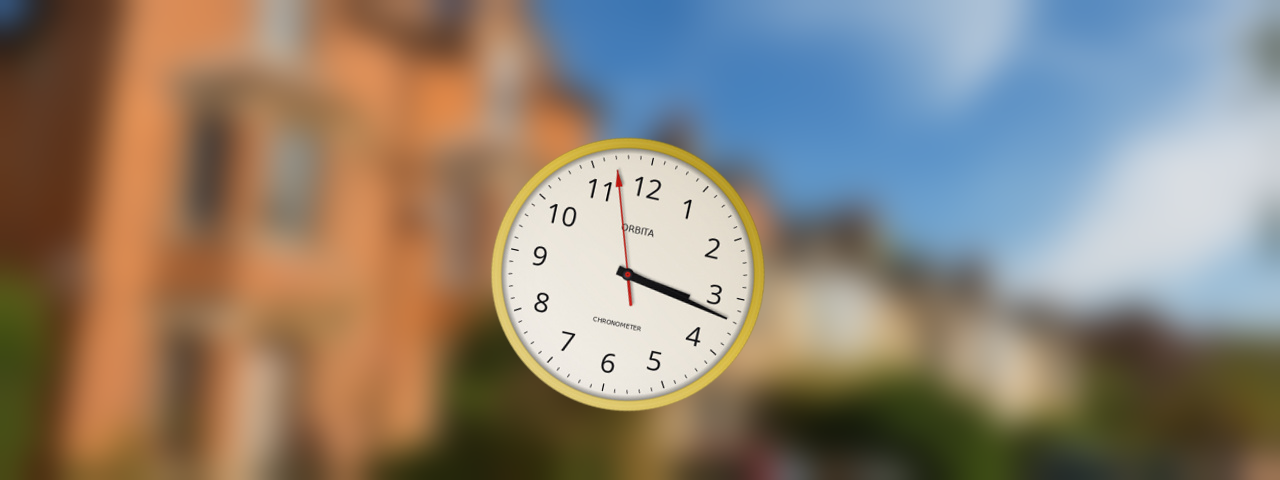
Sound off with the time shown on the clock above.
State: 3:16:57
